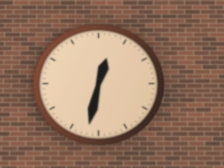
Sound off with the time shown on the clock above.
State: 12:32
